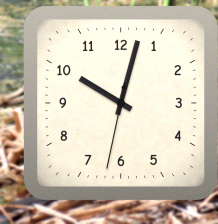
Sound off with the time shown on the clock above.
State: 10:02:32
